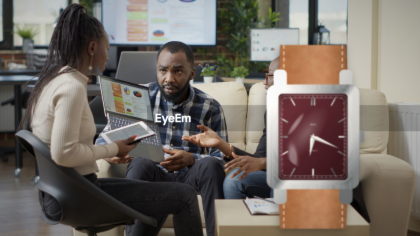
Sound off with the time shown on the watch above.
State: 6:19
